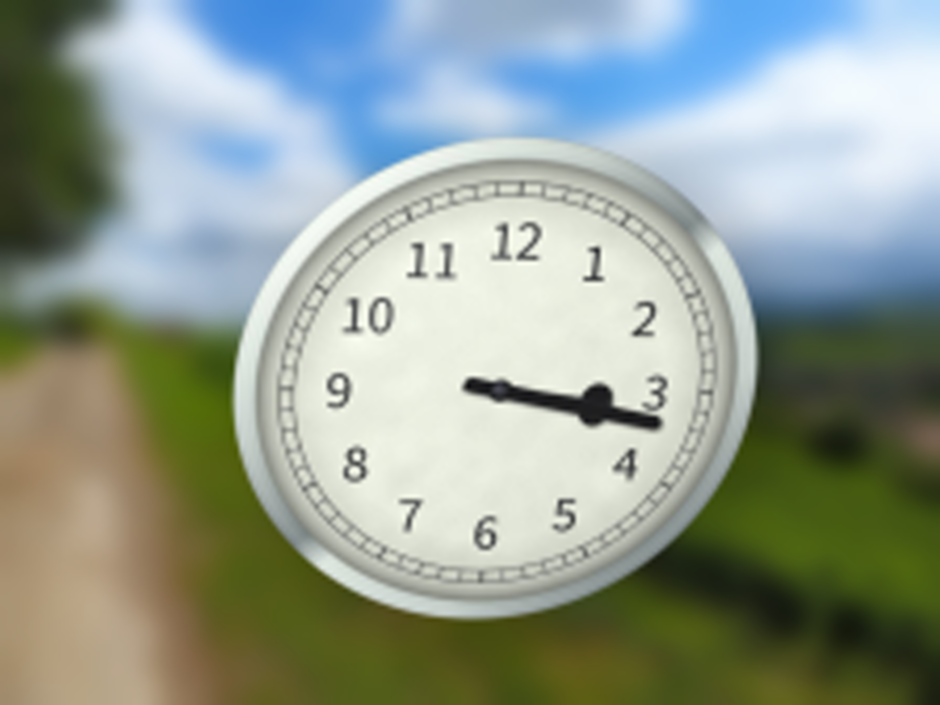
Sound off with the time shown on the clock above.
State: 3:17
